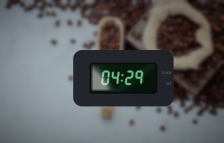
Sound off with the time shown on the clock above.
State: 4:29
